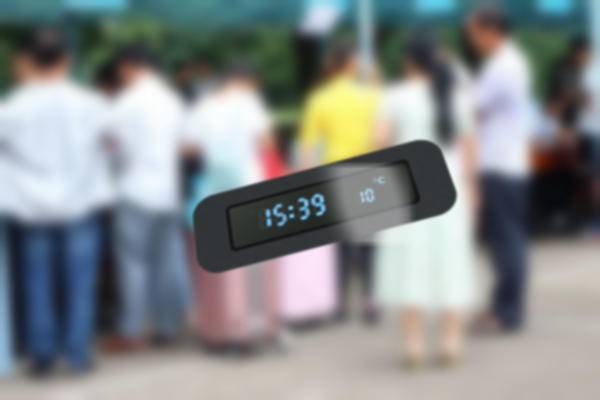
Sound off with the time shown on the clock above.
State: 15:39
